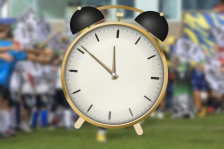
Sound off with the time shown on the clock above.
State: 11:51
